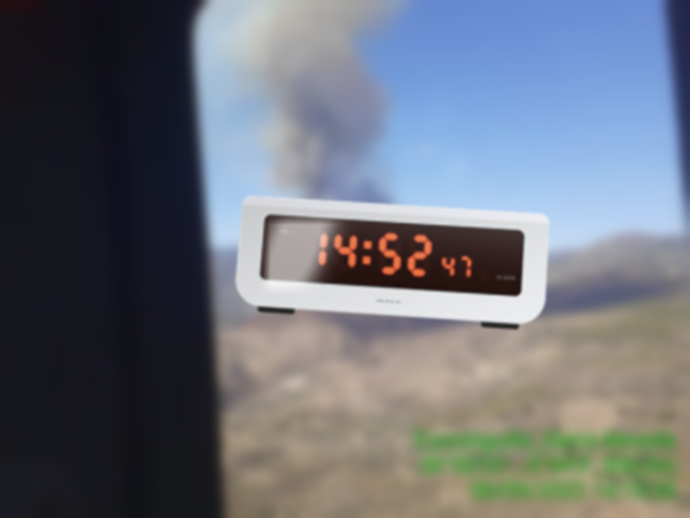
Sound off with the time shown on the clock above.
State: 14:52:47
